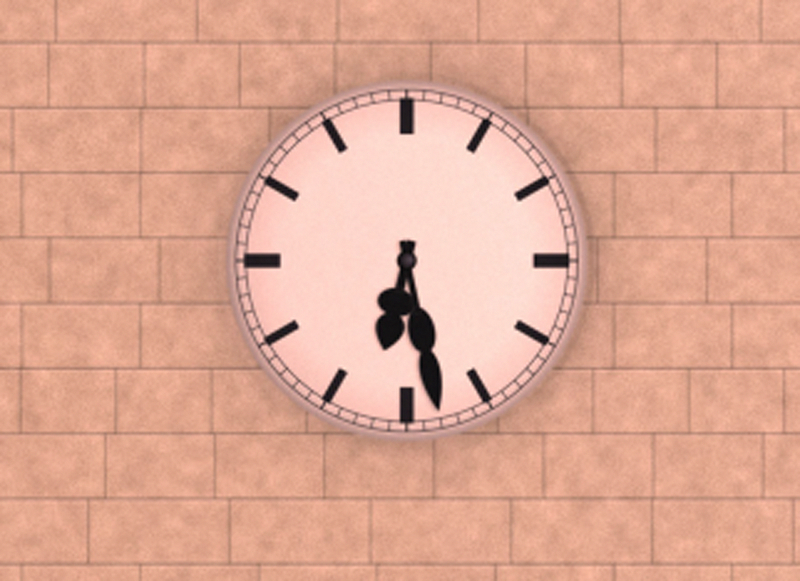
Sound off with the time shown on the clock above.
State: 6:28
